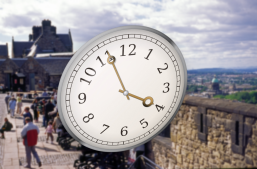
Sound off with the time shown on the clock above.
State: 3:56
